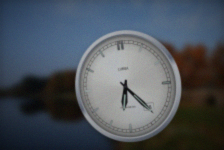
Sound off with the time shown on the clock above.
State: 6:23
